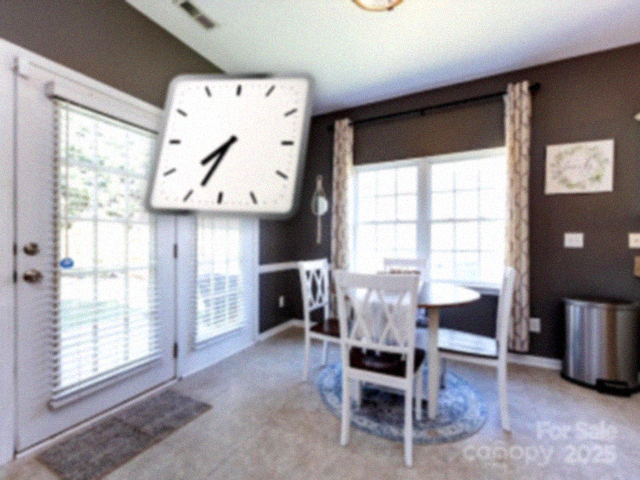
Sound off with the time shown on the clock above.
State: 7:34
